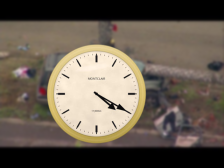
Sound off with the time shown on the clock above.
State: 4:20
